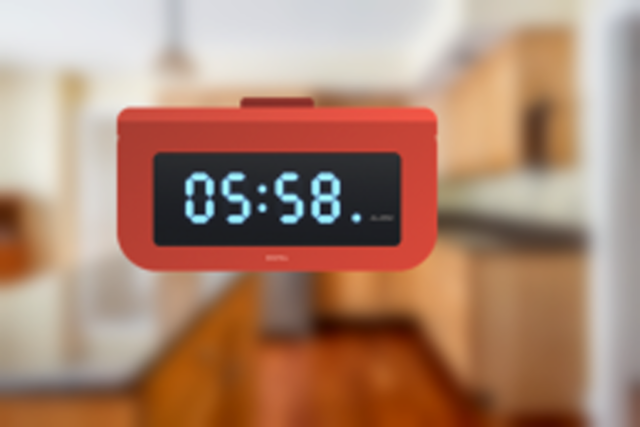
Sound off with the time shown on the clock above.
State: 5:58
